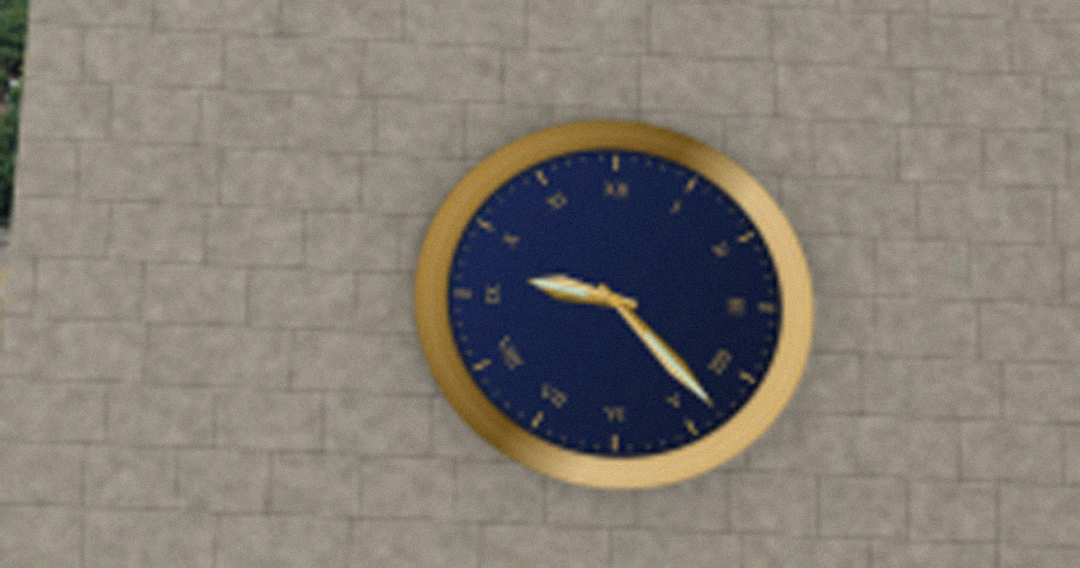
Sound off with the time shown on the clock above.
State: 9:23
